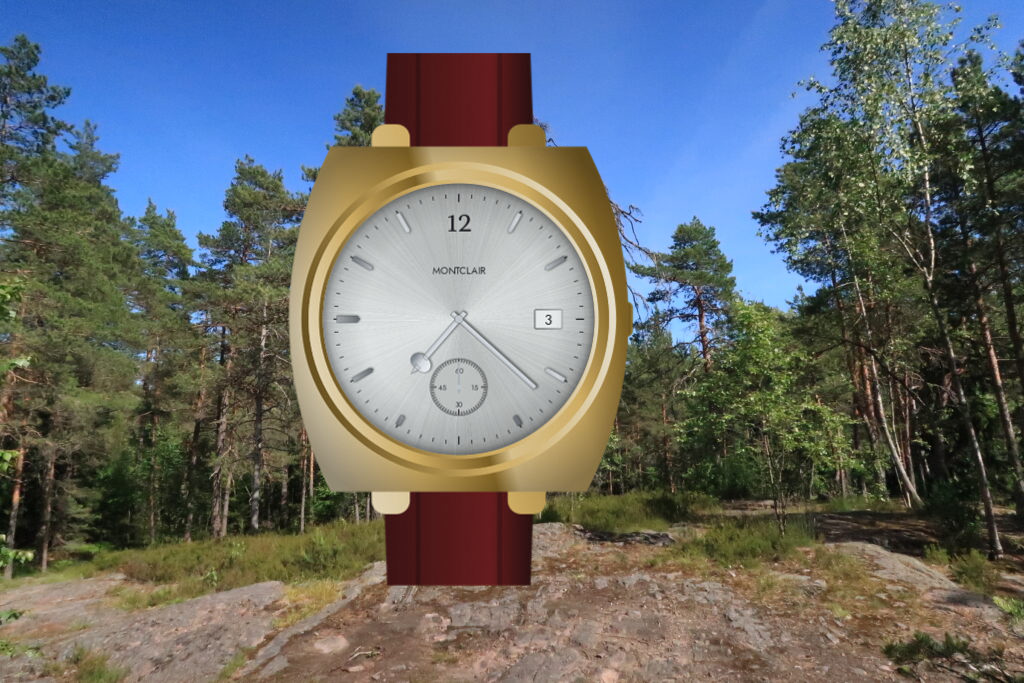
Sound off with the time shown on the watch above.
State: 7:22
